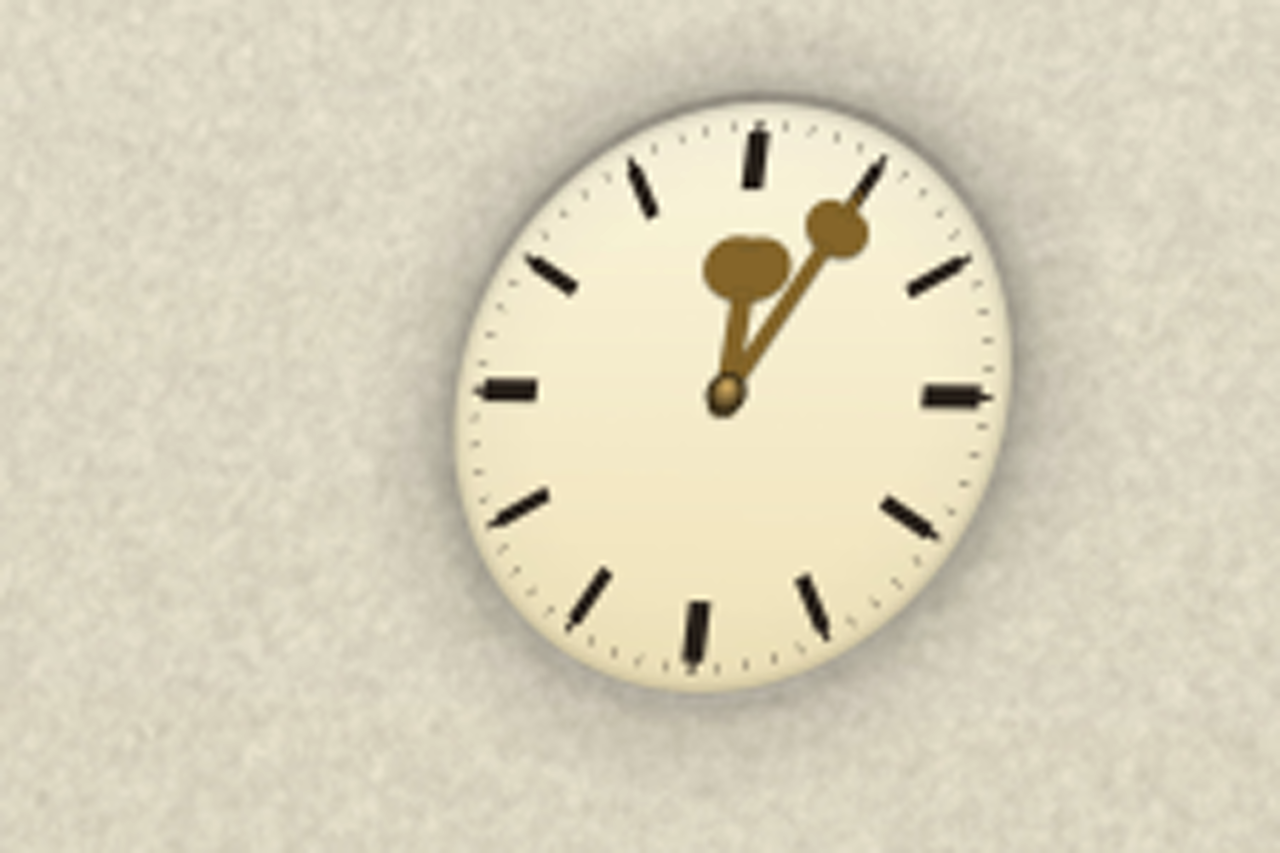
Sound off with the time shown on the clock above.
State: 12:05
